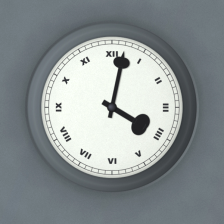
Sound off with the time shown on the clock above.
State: 4:02
